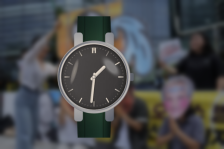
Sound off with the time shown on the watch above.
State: 1:31
